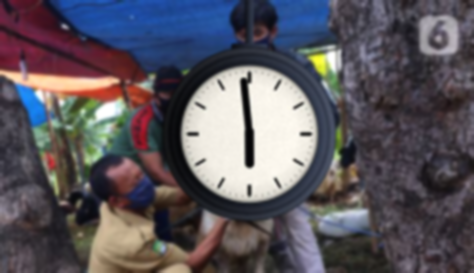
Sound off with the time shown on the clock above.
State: 5:59
